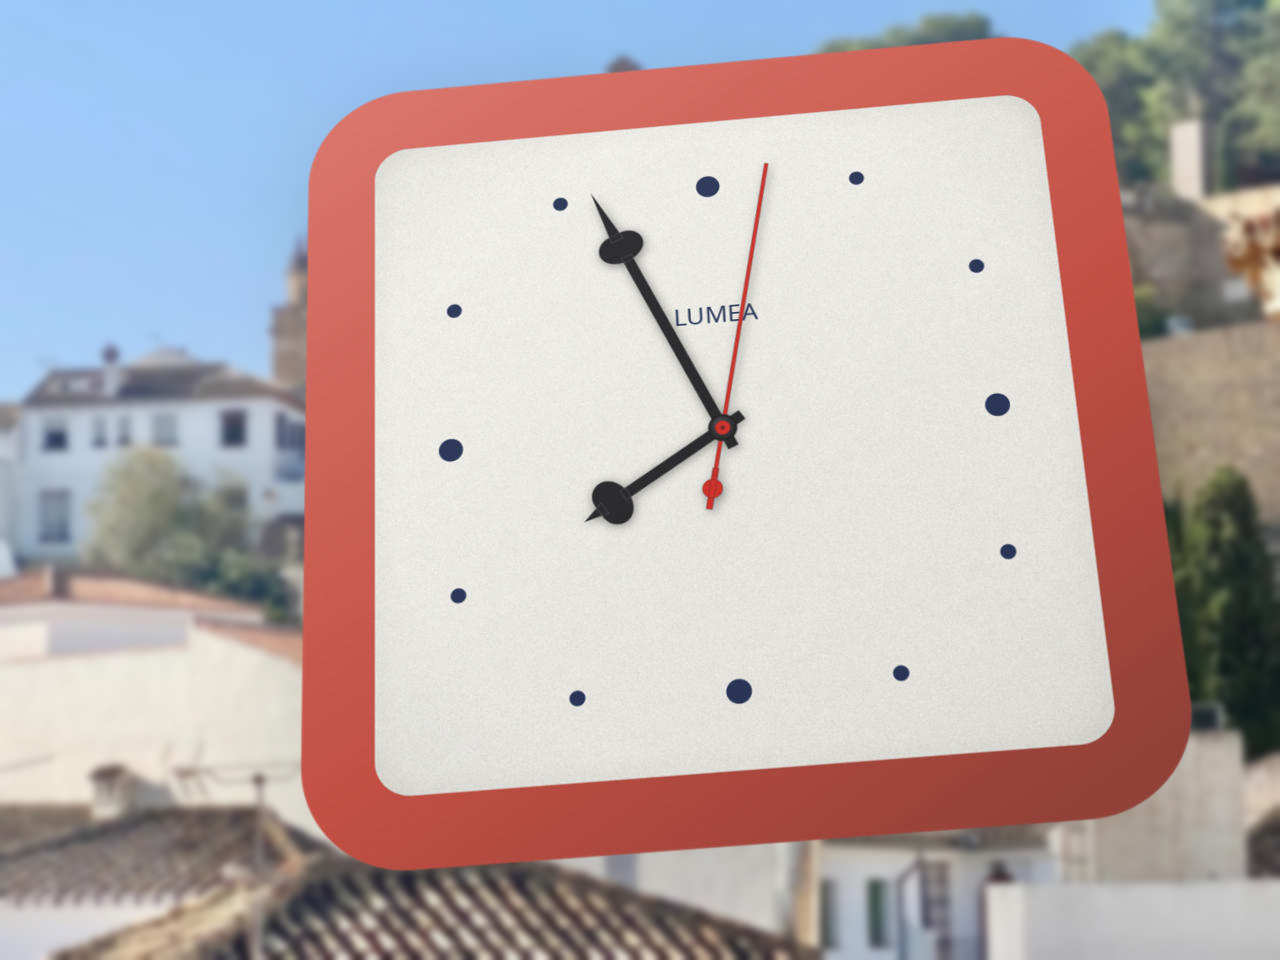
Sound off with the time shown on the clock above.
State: 7:56:02
